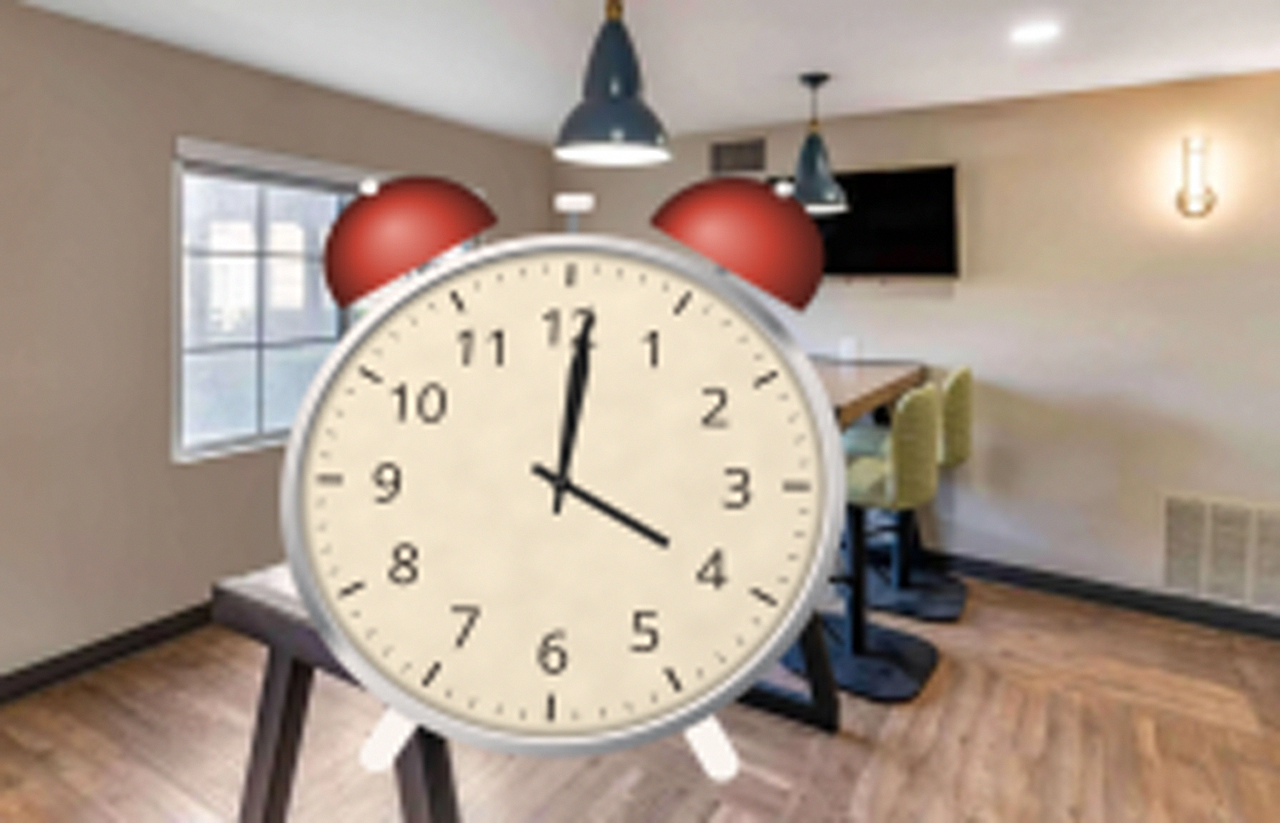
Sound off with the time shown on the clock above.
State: 4:01
